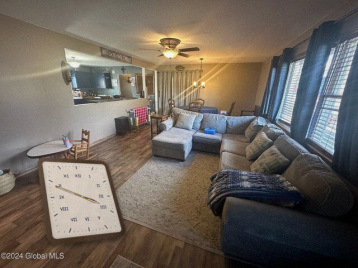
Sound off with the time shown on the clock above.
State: 3:49
